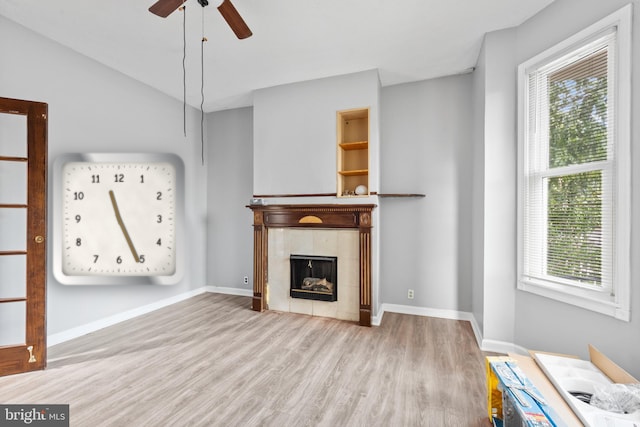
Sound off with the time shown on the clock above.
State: 11:26
